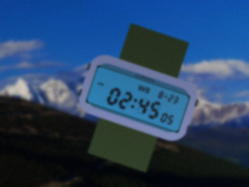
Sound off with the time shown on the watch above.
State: 2:45
